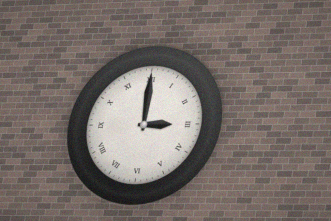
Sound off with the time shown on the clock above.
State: 3:00
